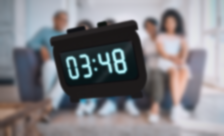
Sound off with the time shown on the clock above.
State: 3:48
